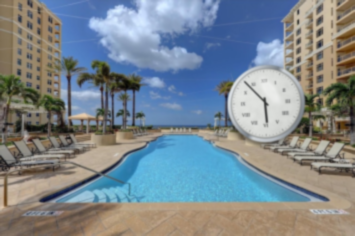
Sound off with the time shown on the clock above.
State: 5:53
